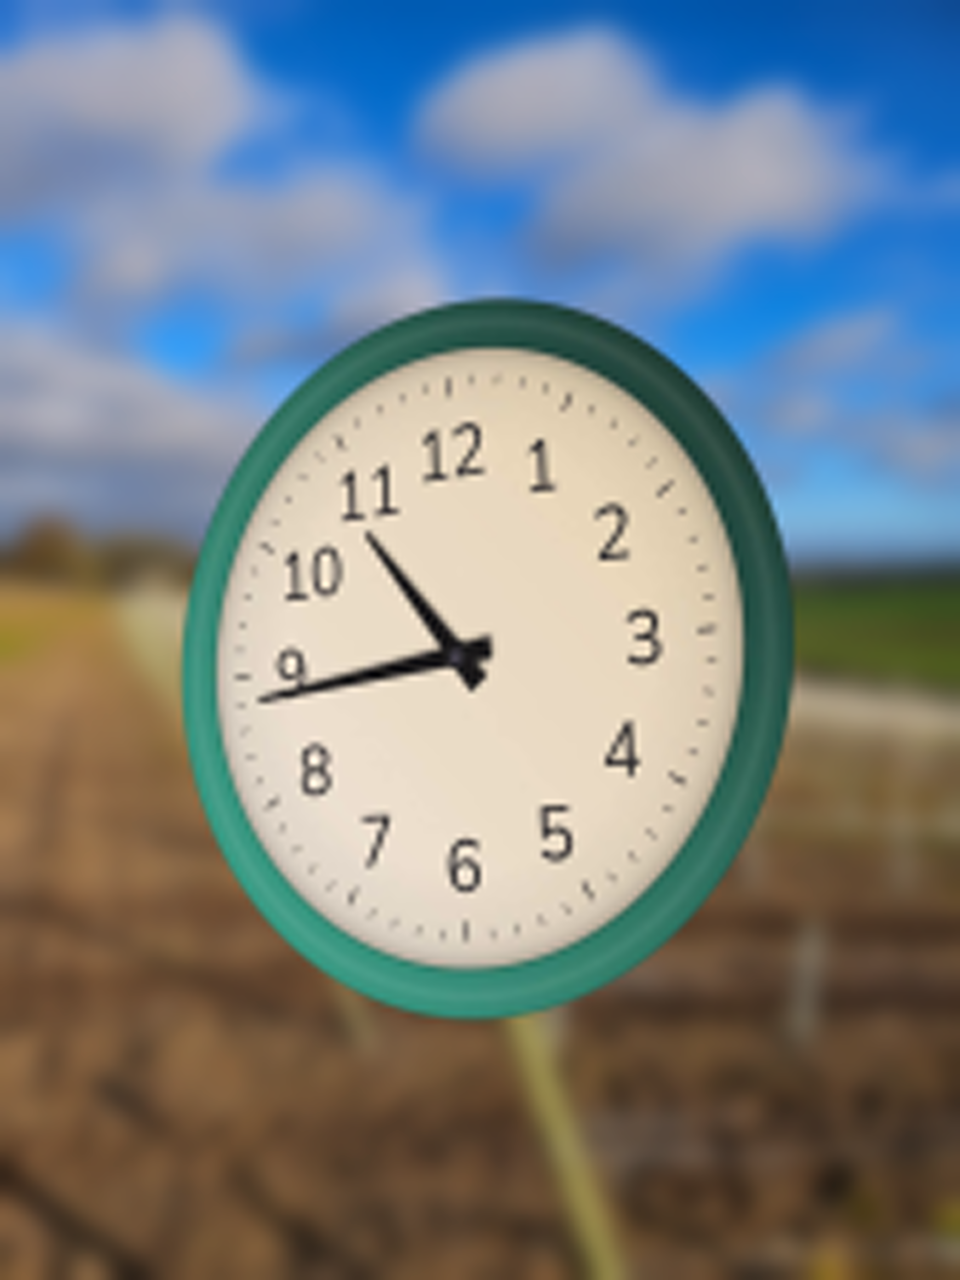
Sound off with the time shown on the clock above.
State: 10:44
